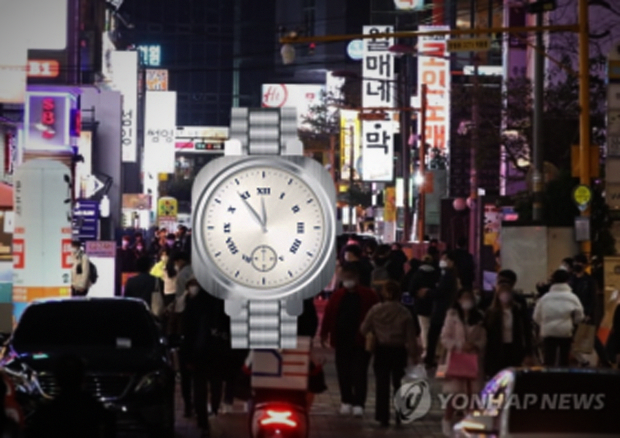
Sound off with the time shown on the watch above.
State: 11:54
